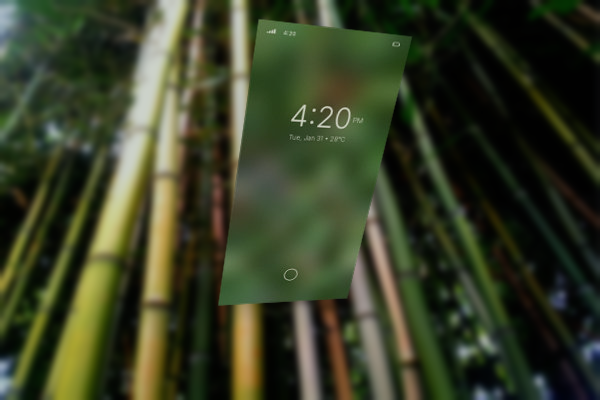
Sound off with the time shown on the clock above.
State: 4:20
